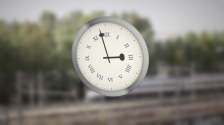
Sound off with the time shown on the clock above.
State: 2:58
